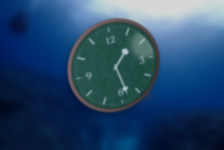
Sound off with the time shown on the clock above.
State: 1:28
